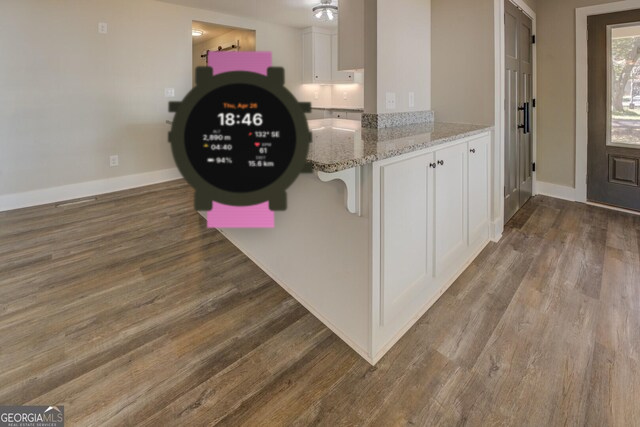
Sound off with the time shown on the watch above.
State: 18:46
